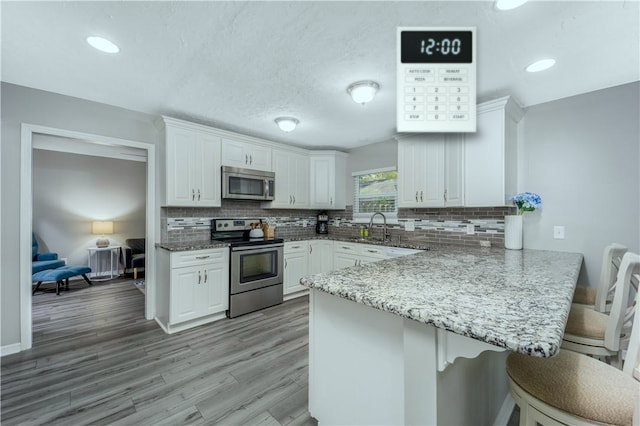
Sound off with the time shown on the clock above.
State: 12:00
